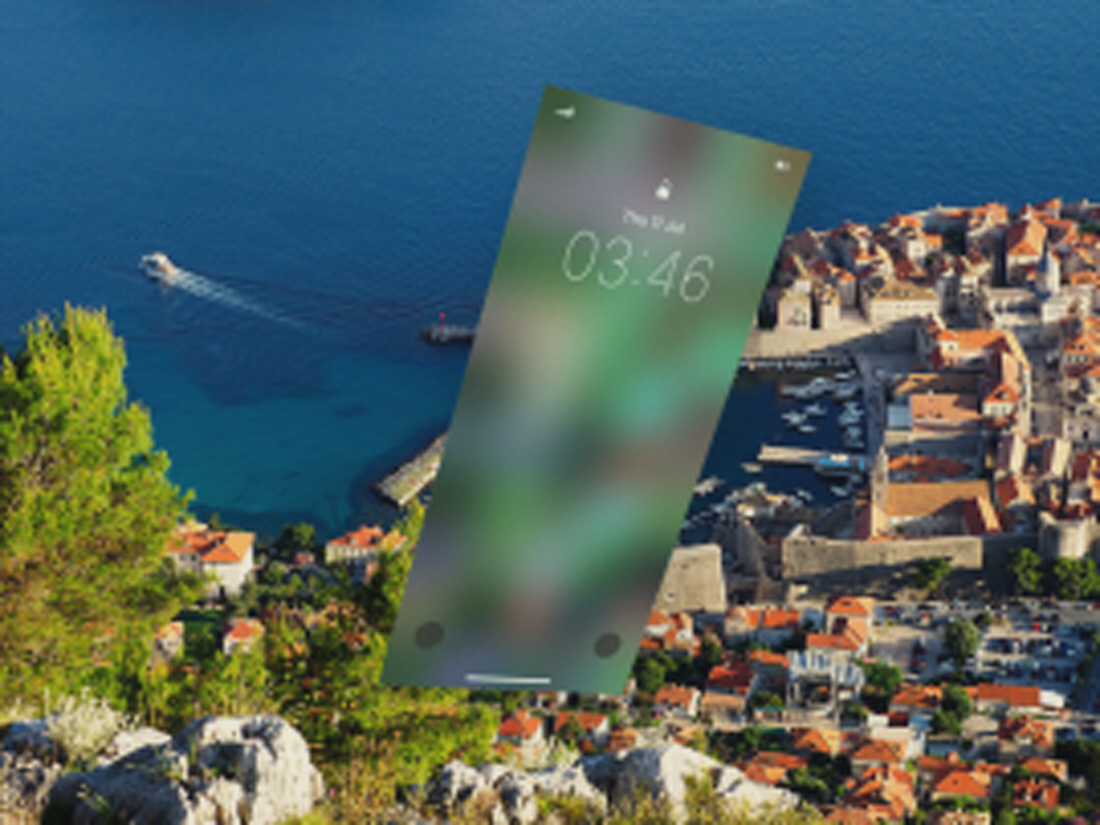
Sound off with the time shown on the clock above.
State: 3:46
